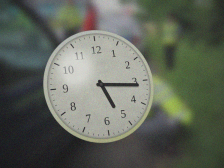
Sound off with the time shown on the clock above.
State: 5:16
